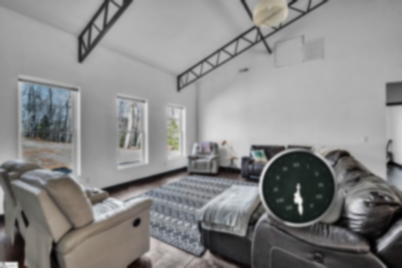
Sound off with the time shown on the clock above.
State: 6:30
